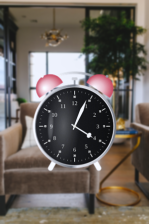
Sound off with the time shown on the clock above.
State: 4:04
